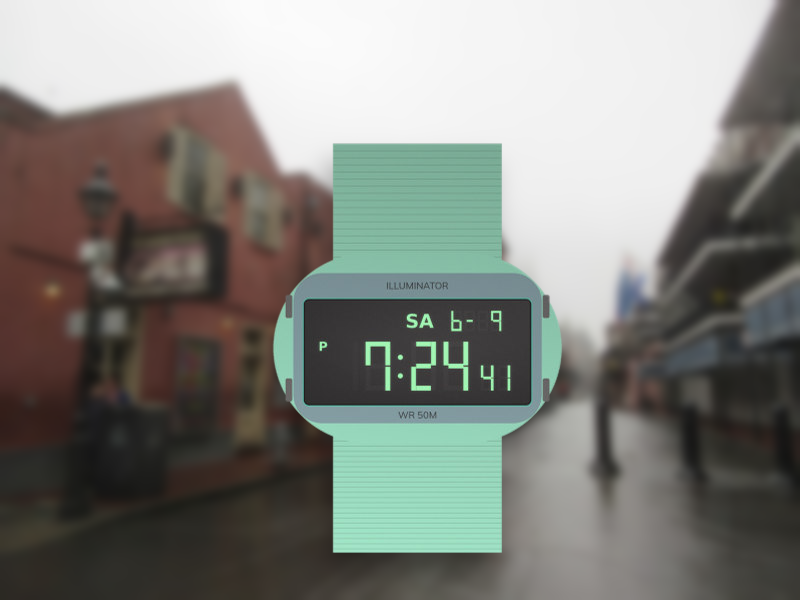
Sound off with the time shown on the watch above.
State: 7:24:41
